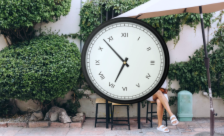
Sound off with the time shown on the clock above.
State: 6:53
